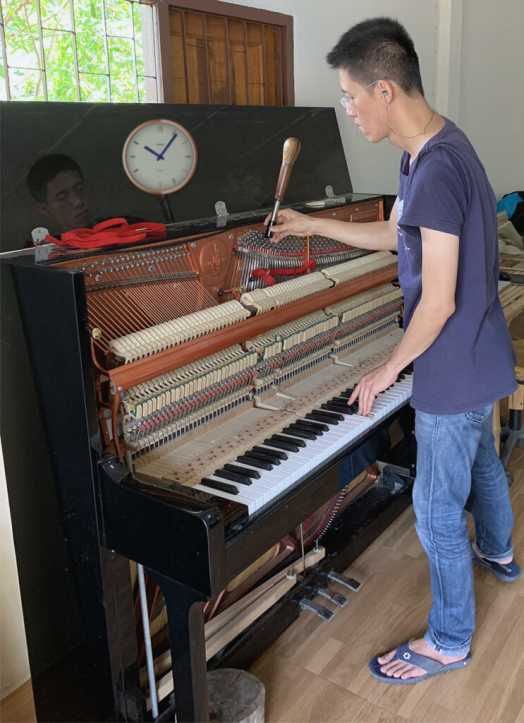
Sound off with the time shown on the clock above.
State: 10:06
